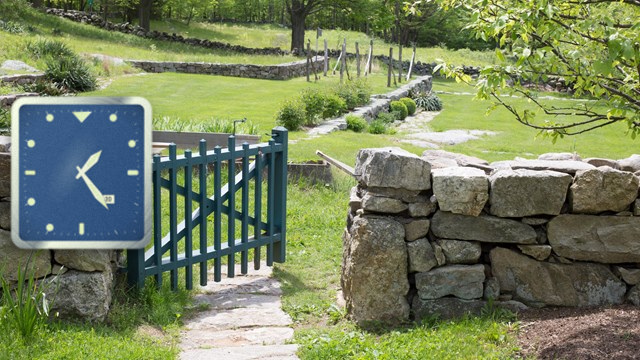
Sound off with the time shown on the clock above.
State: 1:24
